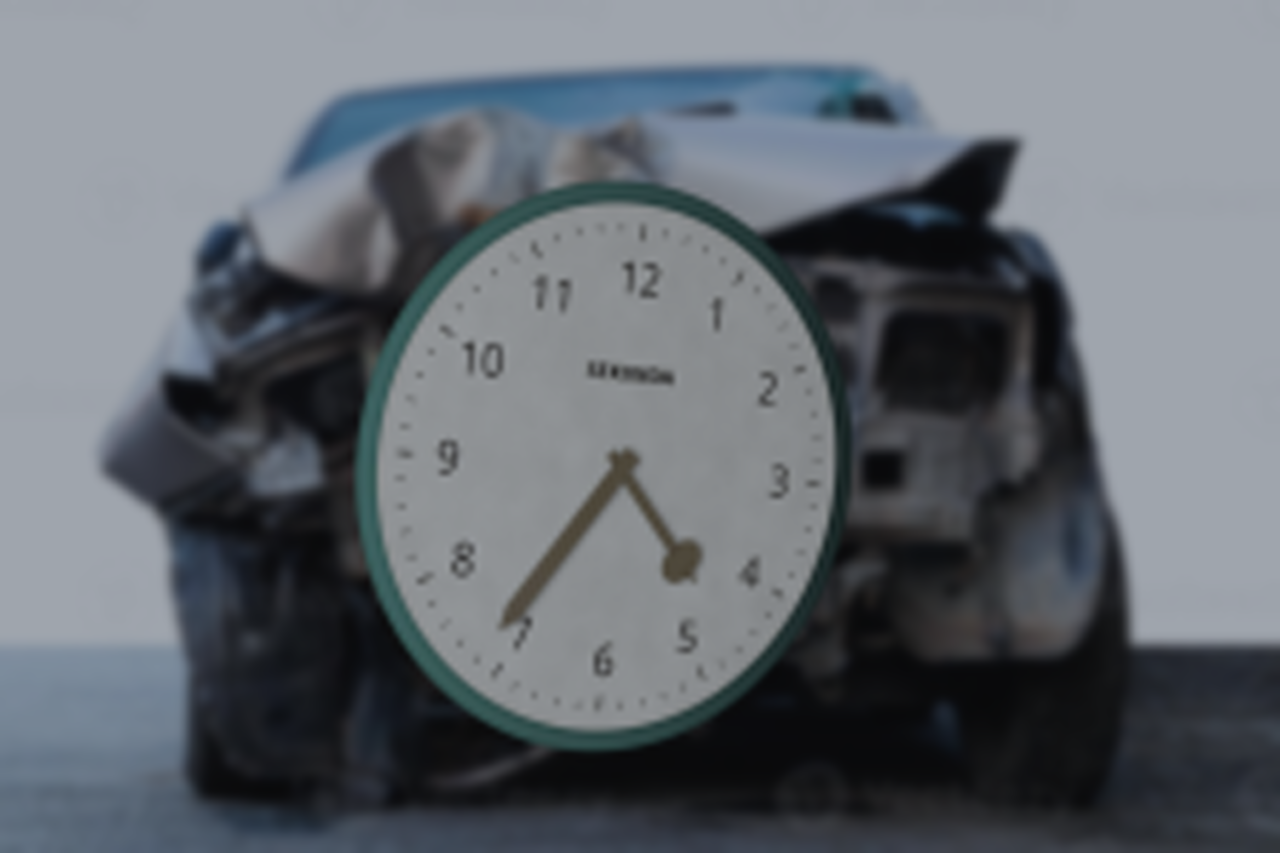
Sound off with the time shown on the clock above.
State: 4:36
